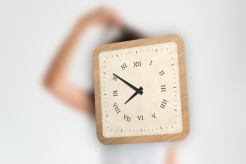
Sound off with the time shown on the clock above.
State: 7:51
